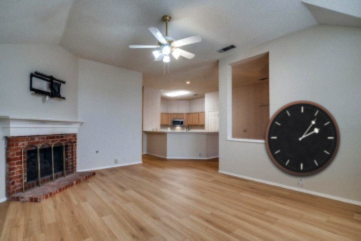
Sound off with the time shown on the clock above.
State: 2:06
